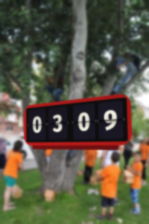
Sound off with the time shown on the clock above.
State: 3:09
